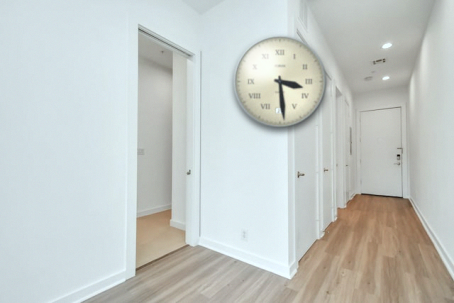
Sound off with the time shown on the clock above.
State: 3:29
